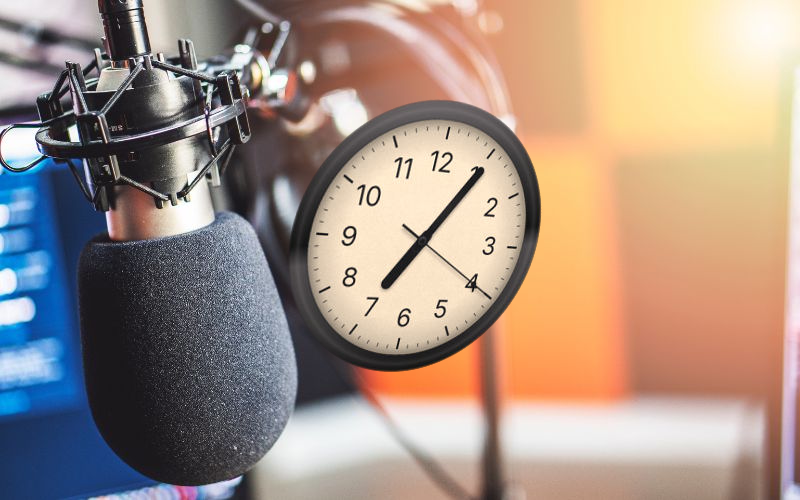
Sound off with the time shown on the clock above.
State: 7:05:20
